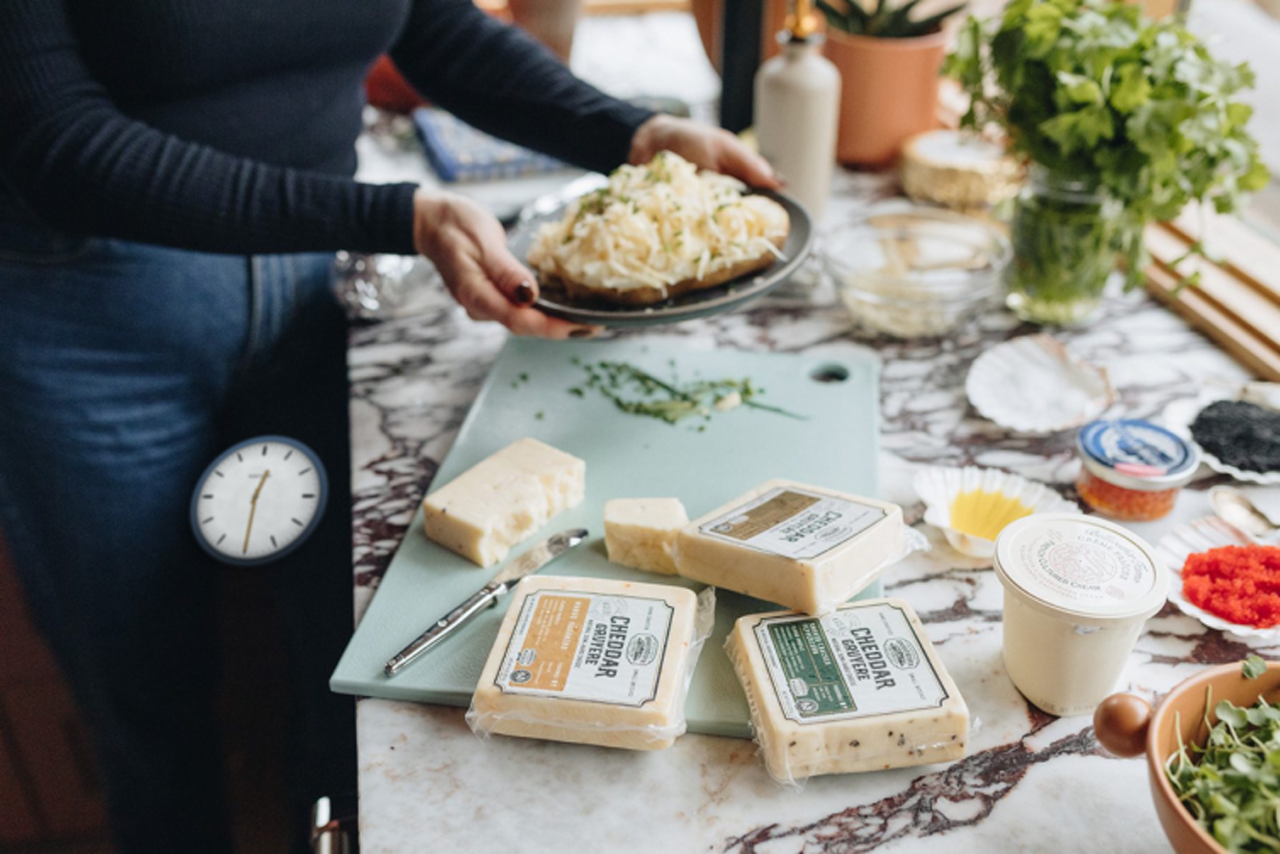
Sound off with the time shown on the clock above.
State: 12:30
